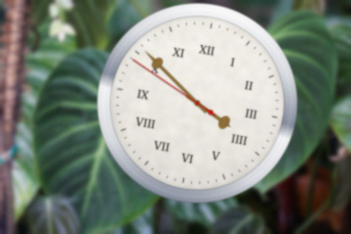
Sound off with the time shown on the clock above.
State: 3:50:49
